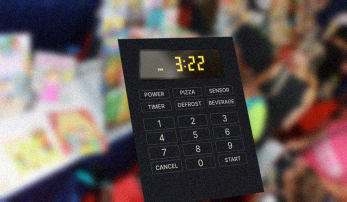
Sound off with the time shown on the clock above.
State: 3:22
